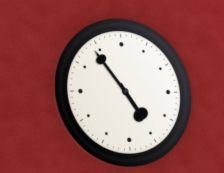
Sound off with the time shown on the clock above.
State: 4:54
